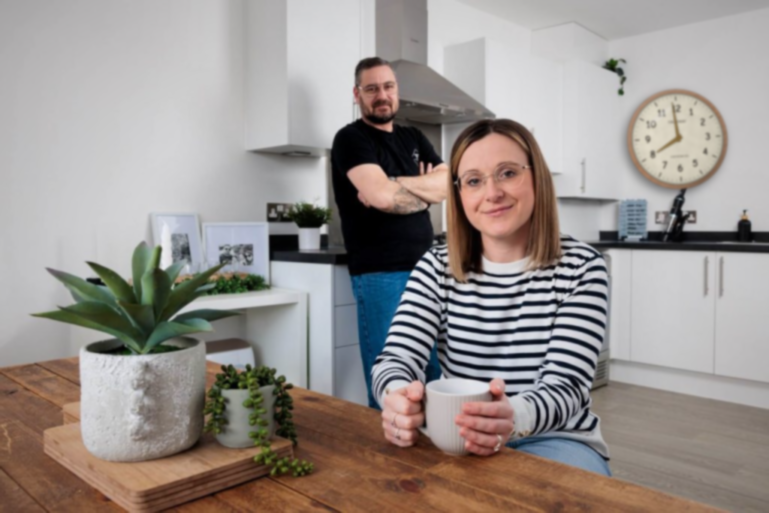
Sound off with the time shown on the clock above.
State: 7:59
